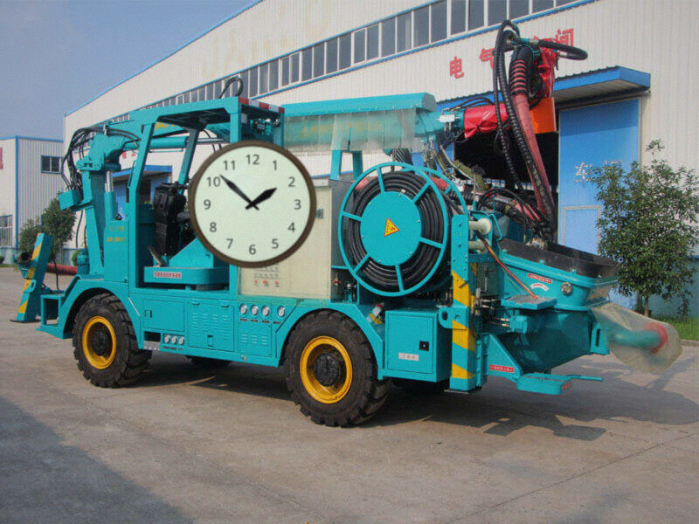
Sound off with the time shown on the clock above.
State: 1:52
